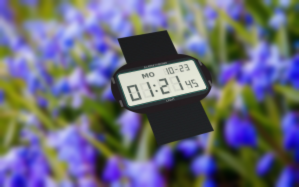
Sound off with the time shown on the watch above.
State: 1:21
